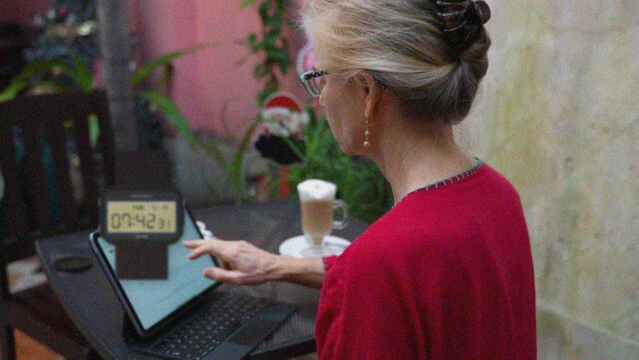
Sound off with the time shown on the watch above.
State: 7:42
